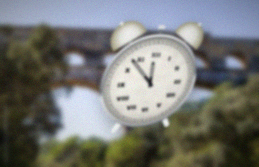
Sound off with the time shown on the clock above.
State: 11:53
